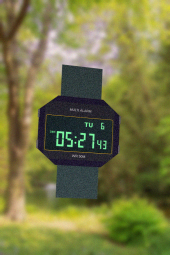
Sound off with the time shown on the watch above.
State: 5:27:43
